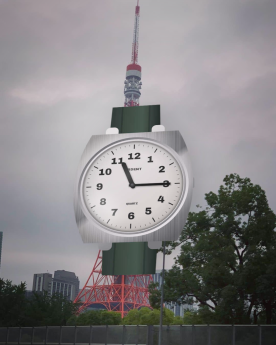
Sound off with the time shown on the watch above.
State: 11:15
